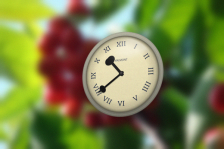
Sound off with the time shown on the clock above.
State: 10:39
